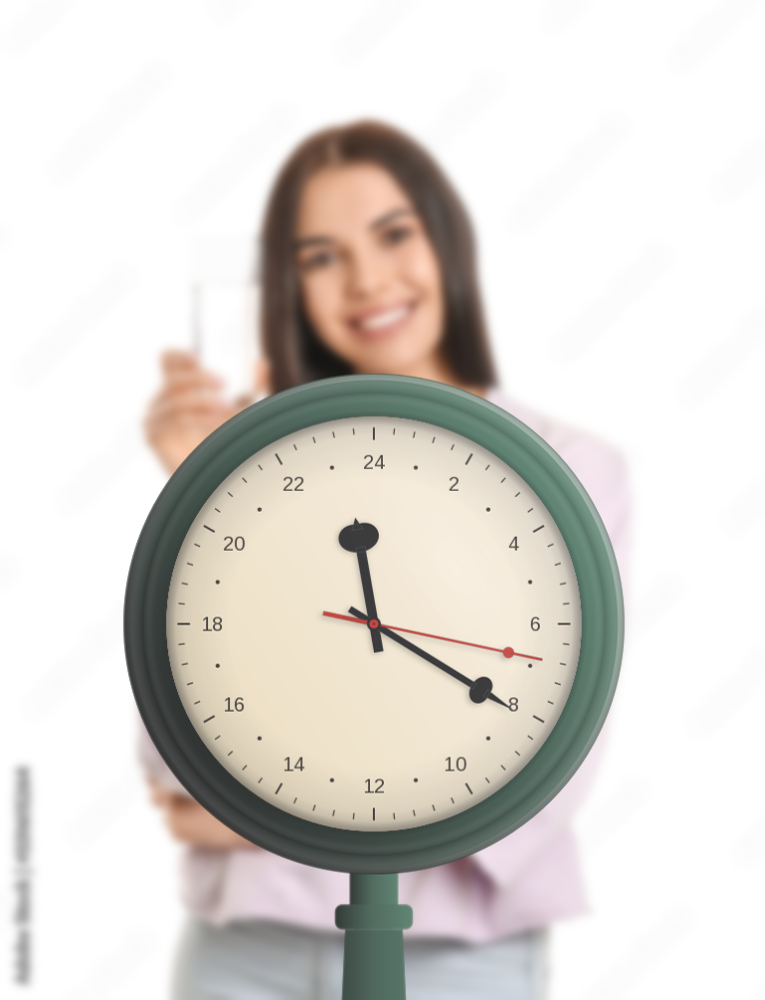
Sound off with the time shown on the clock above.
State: 23:20:17
